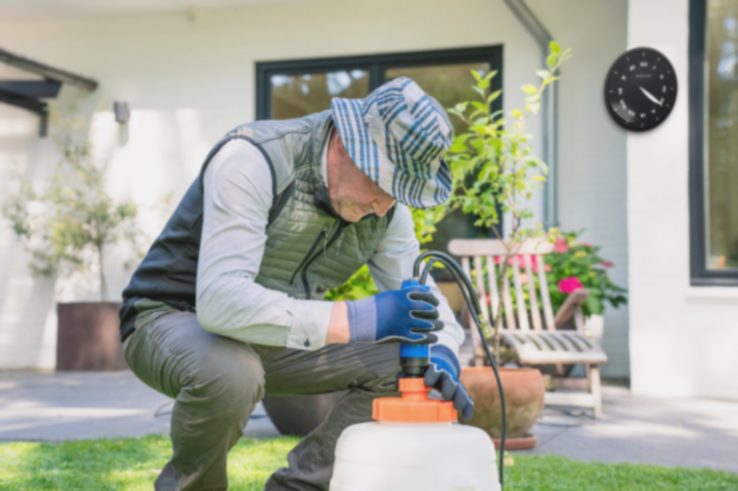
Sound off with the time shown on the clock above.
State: 4:21
